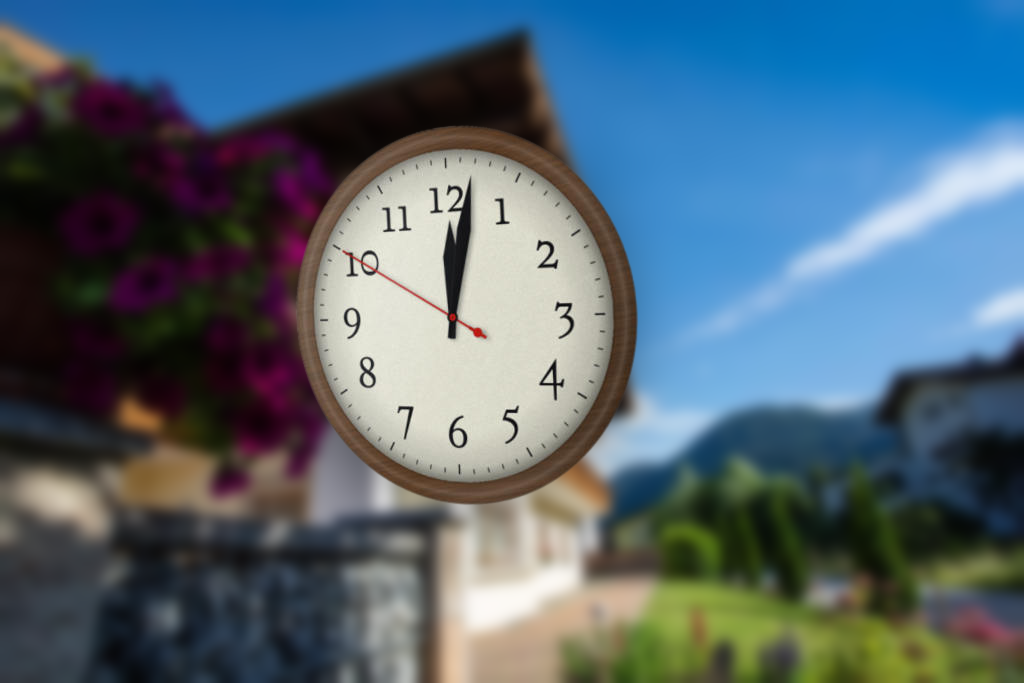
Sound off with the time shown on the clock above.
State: 12:01:50
